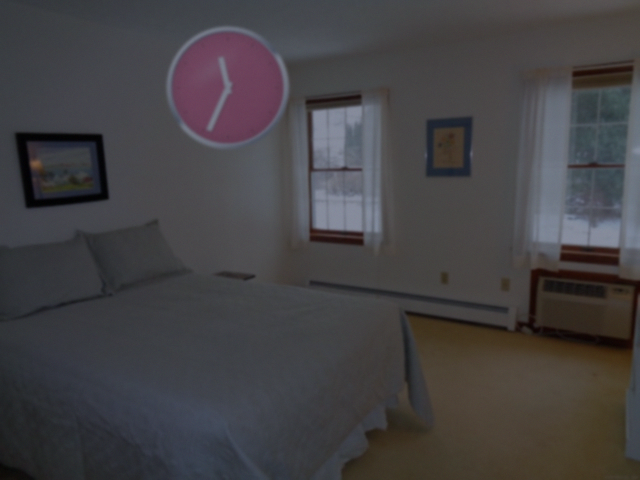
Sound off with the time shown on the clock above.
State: 11:34
